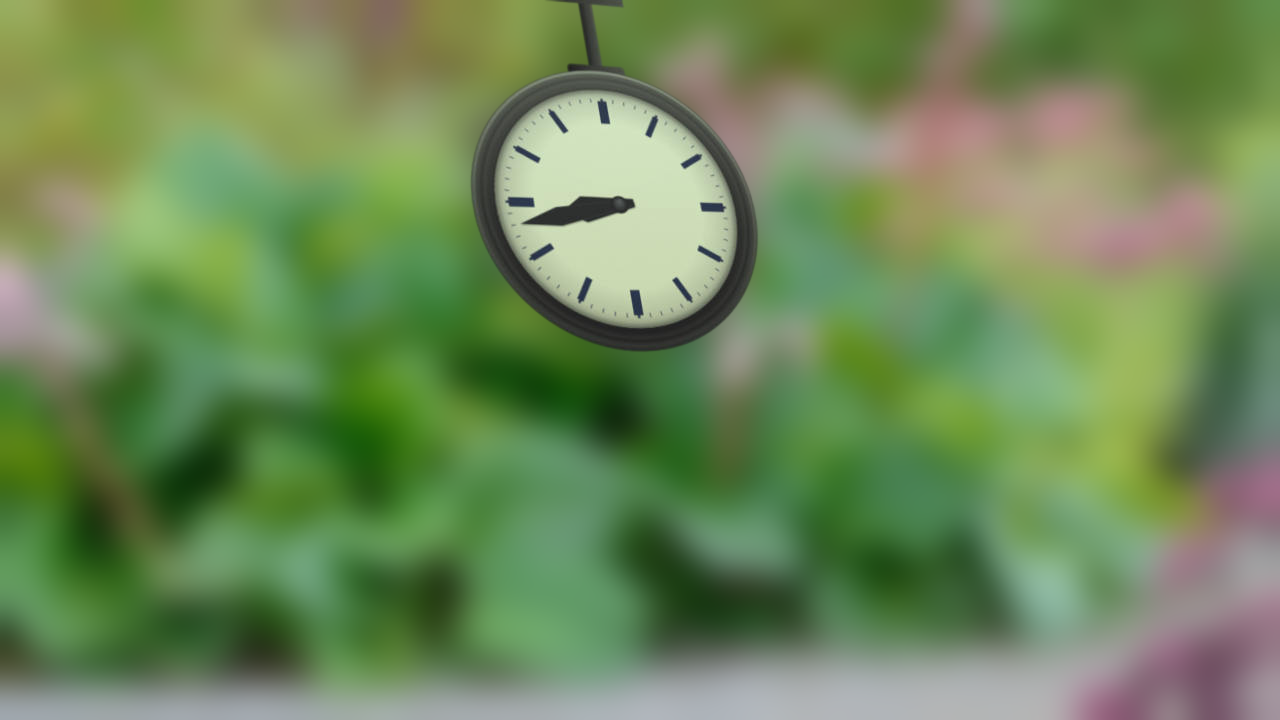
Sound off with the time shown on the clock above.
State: 8:43
